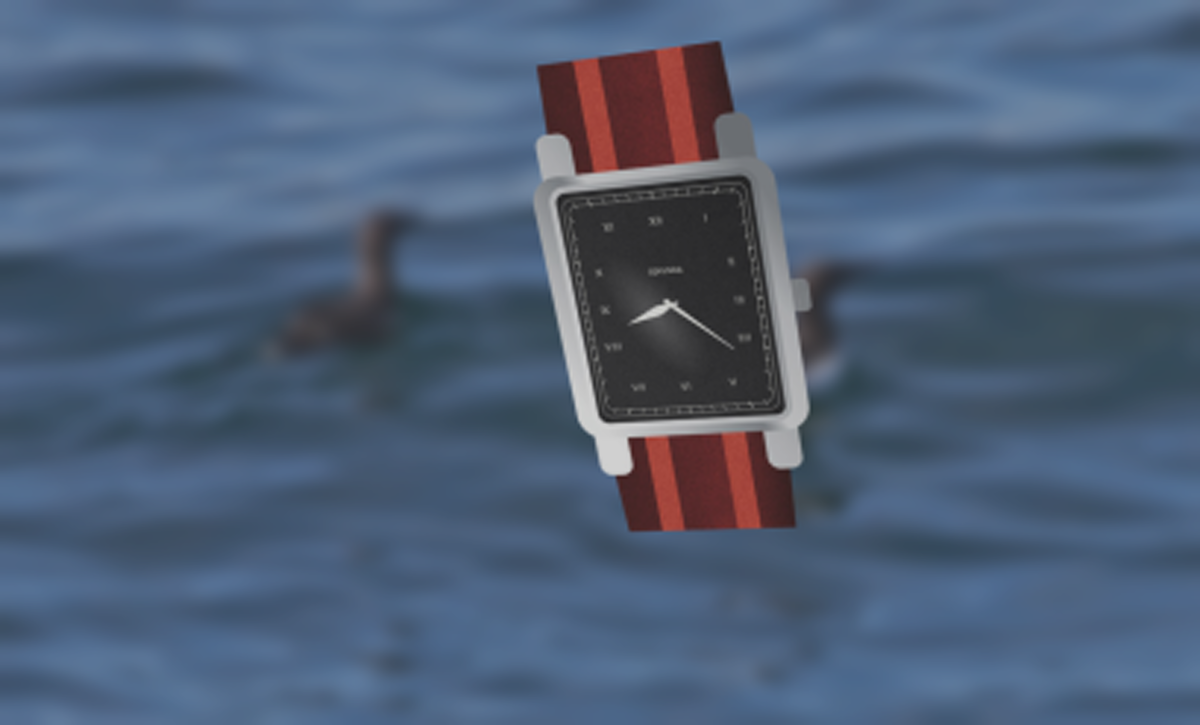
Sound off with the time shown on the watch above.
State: 8:22
